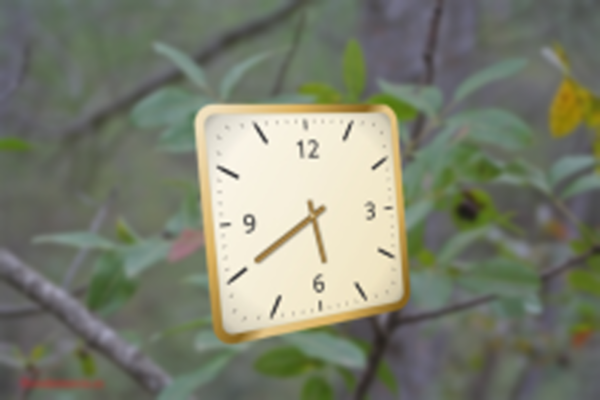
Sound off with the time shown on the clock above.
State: 5:40
